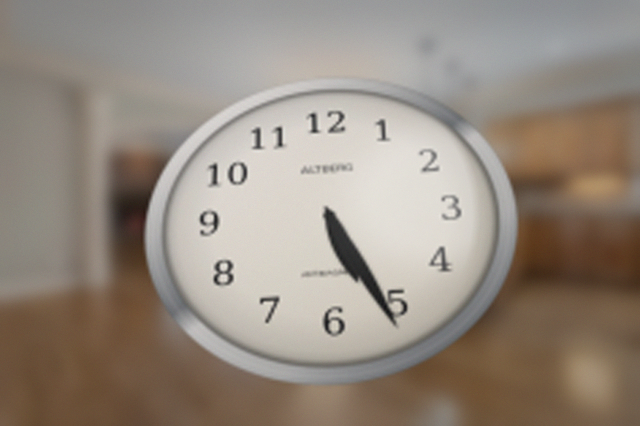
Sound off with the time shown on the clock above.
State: 5:26
